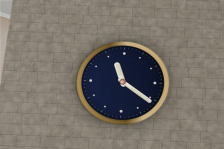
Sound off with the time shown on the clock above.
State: 11:21
